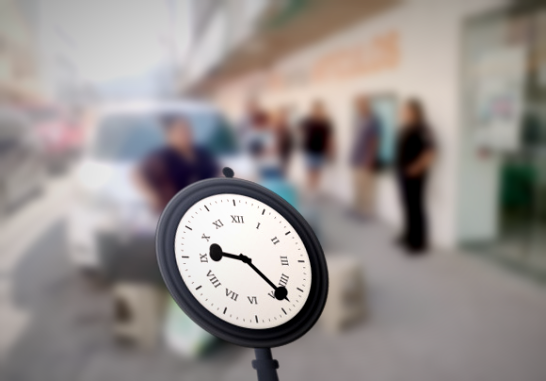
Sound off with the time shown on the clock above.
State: 9:23
